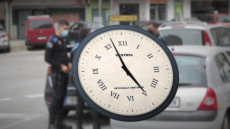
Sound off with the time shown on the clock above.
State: 4:57
